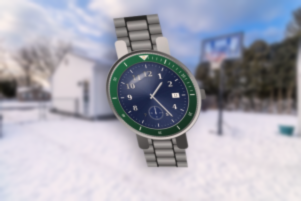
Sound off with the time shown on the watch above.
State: 1:24
